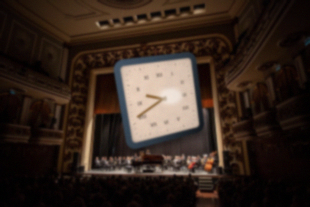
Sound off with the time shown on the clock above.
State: 9:41
